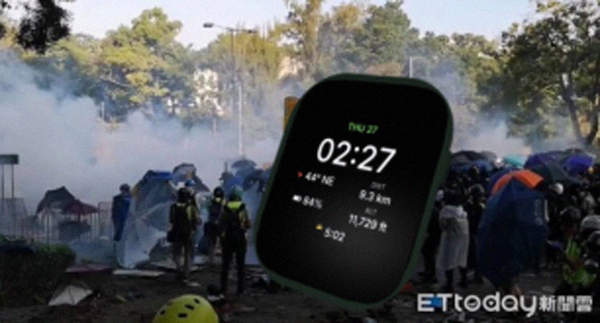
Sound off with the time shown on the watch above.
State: 2:27
